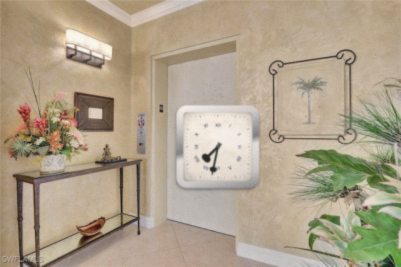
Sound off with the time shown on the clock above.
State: 7:32
